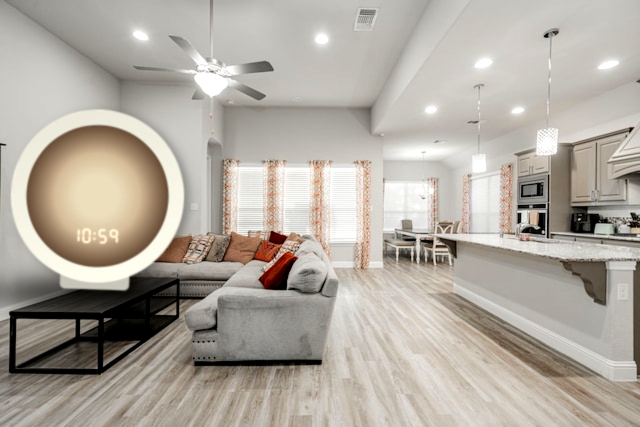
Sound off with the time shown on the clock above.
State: 10:59
